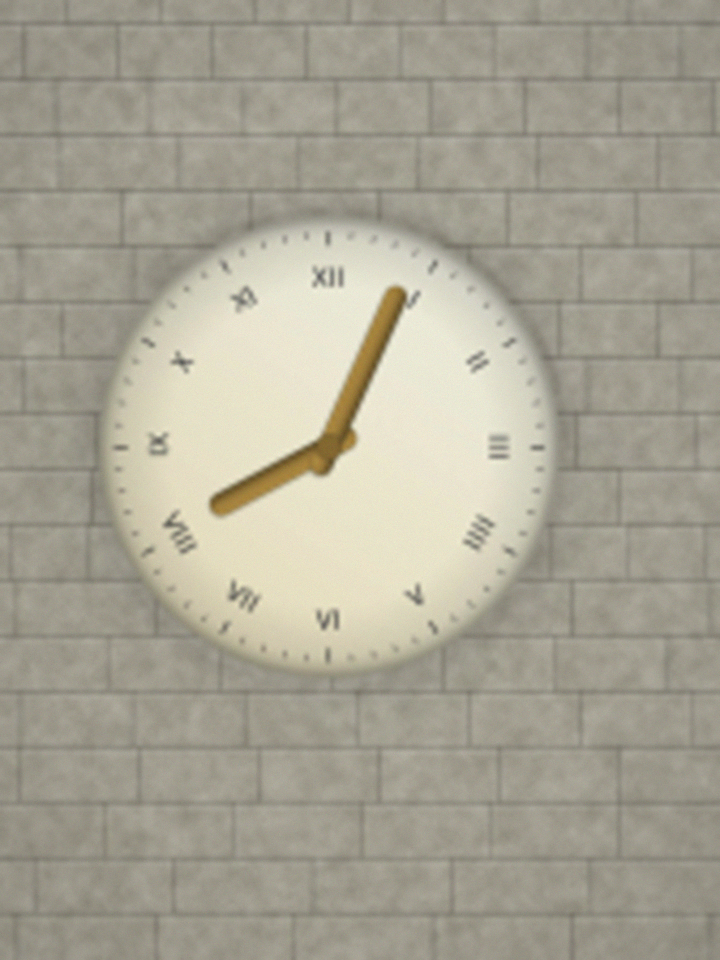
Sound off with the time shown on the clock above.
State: 8:04
